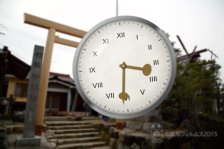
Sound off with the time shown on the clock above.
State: 3:31
